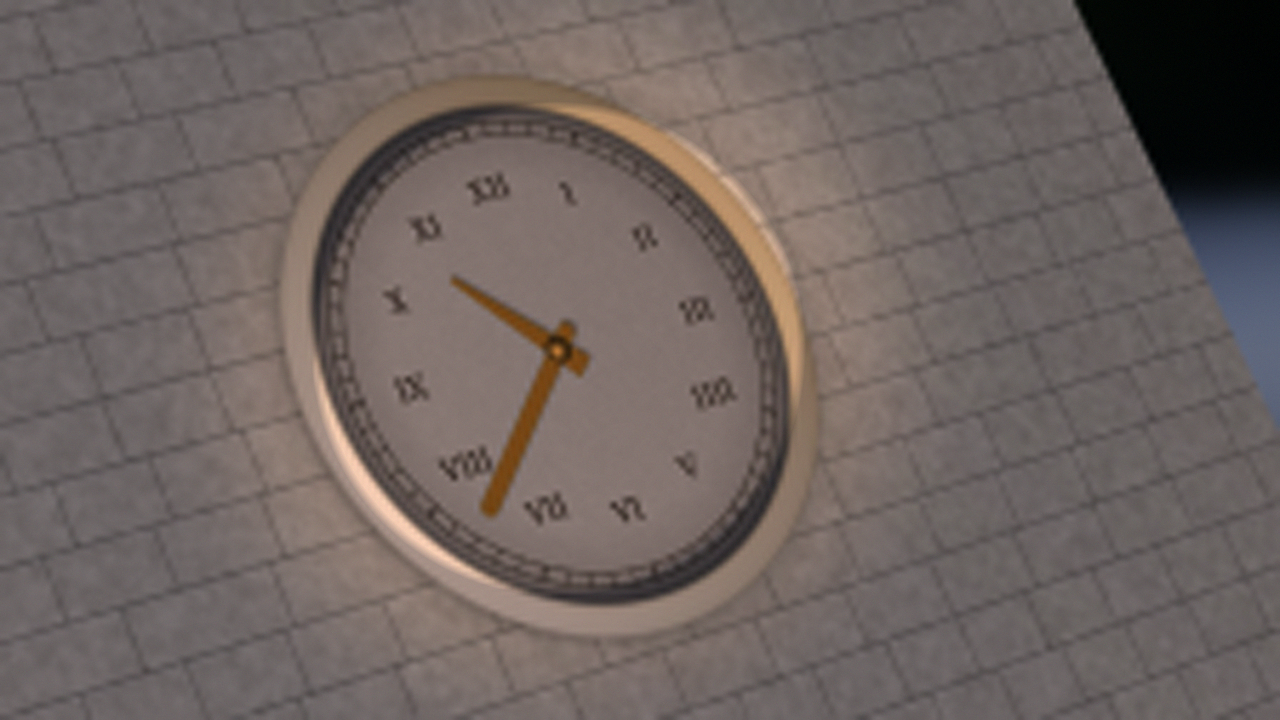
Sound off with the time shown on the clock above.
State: 10:38
